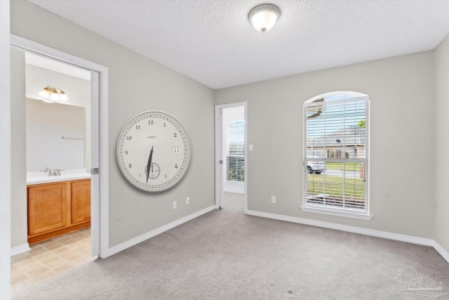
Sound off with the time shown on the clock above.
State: 6:32
